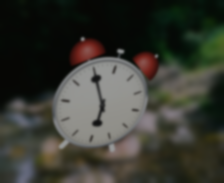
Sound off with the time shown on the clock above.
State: 5:55
